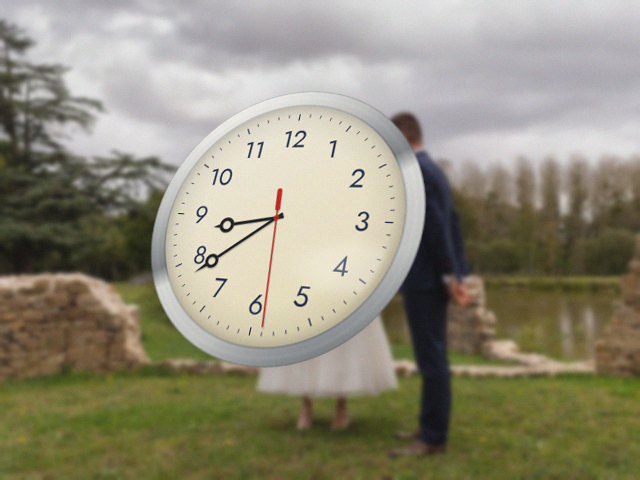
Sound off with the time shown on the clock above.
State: 8:38:29
